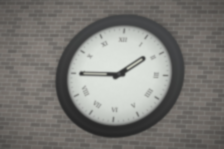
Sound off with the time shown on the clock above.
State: 1:45
